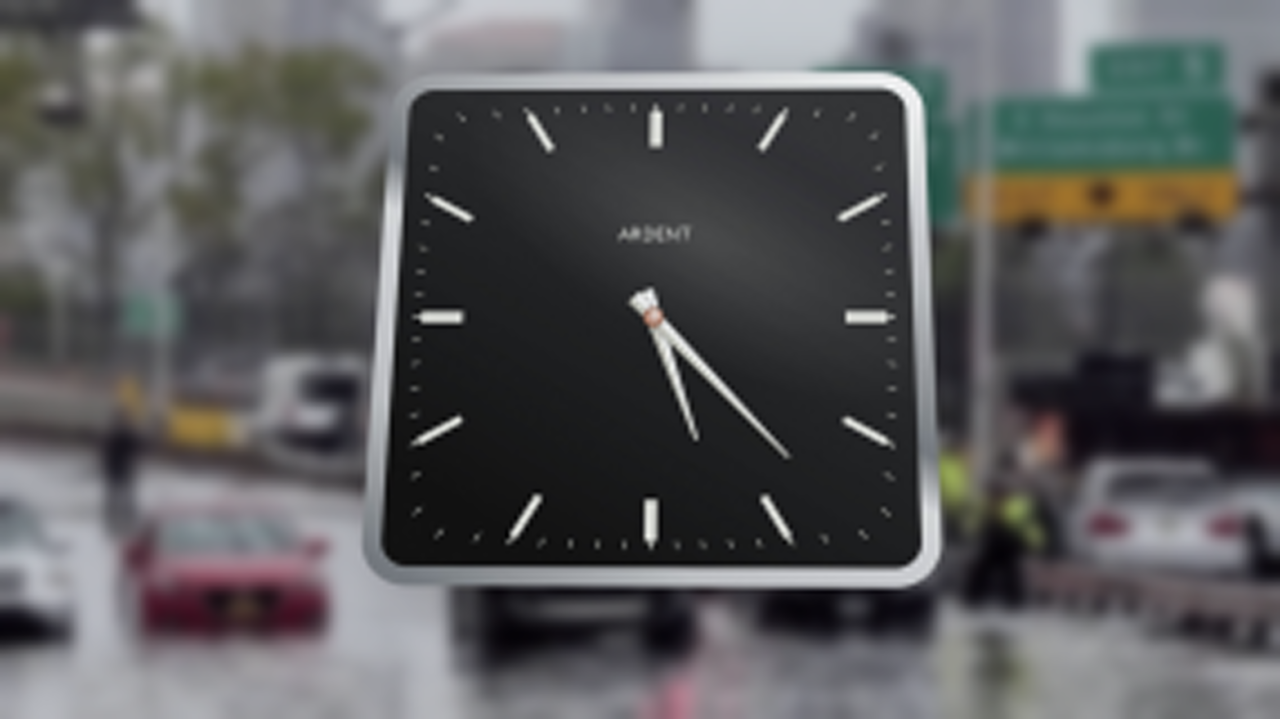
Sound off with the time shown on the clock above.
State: 5:23
